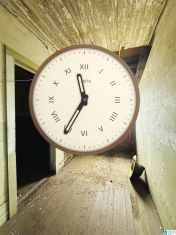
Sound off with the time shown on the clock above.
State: 11:35
